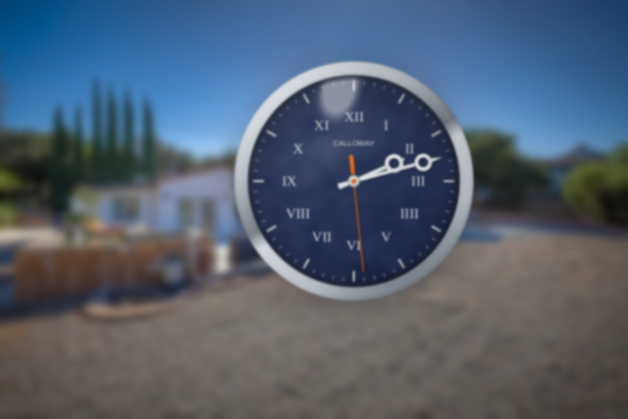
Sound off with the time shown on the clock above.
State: 2:12:29
